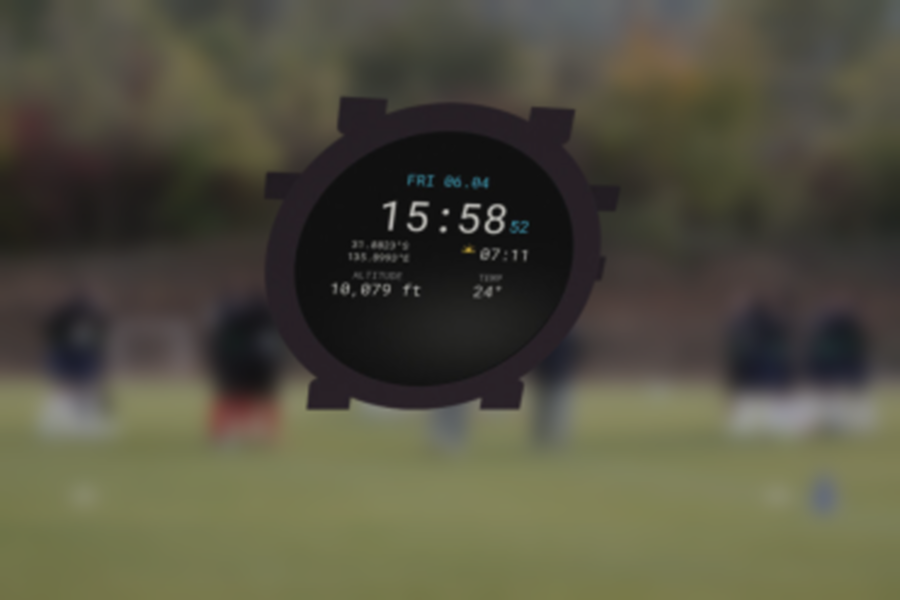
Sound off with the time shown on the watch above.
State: 15:58
